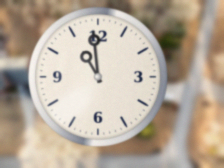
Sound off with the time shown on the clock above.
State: 10:59
